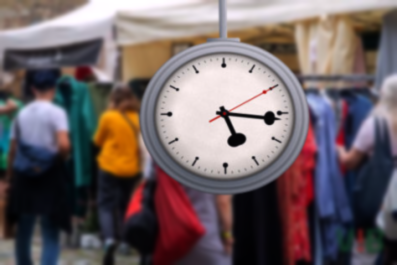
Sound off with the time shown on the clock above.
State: 5:16:10
